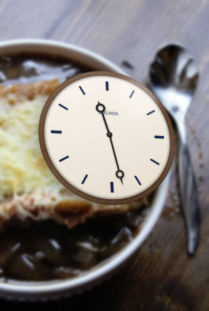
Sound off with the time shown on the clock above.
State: 11:28
